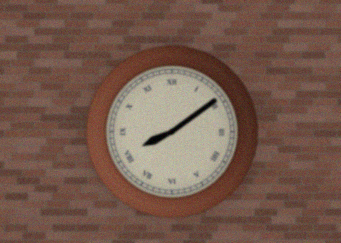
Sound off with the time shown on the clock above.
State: 8:09
